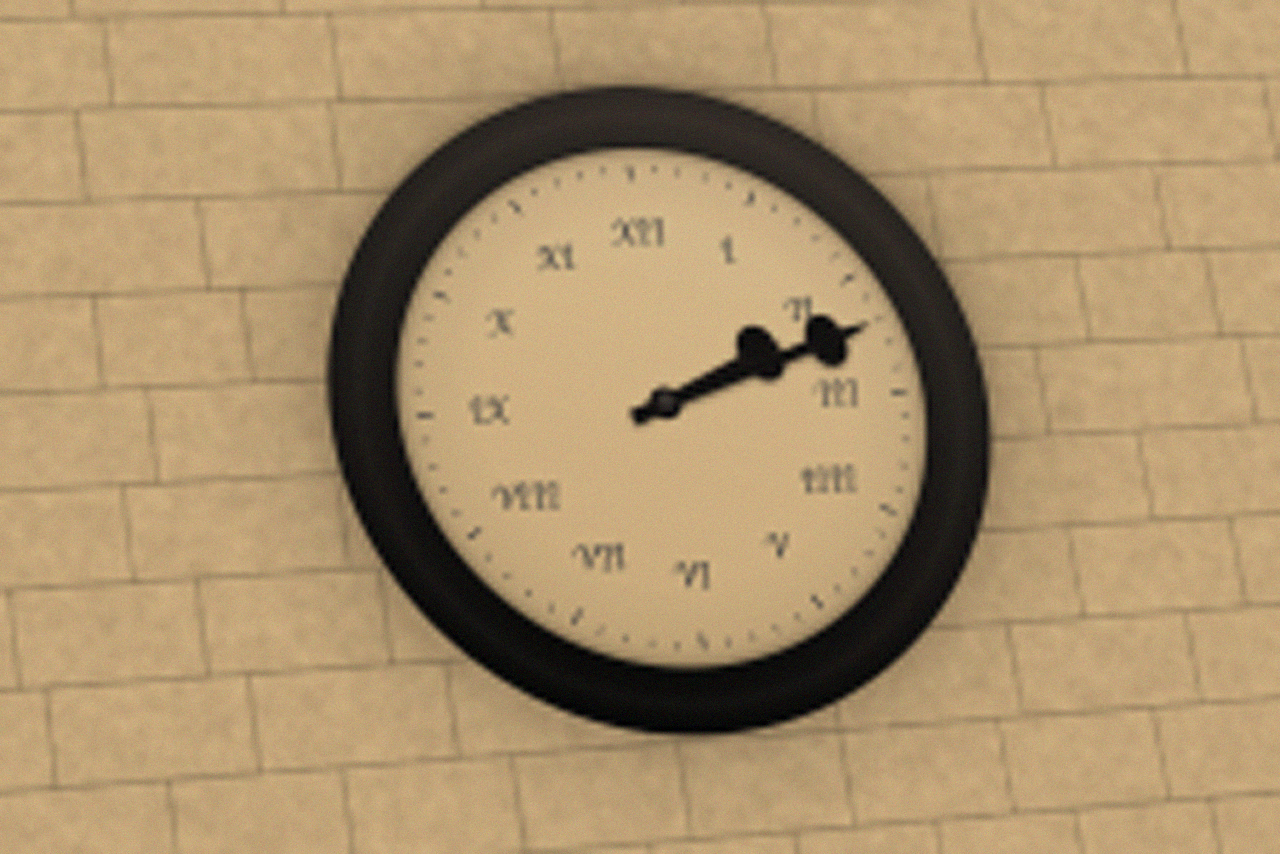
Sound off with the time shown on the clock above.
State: 2:12
